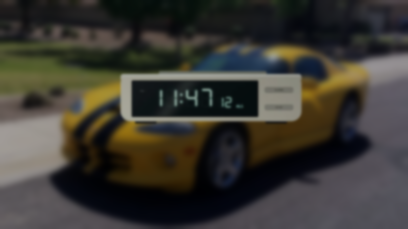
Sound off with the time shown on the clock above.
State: 11:47
